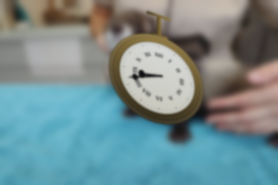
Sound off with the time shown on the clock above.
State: 8:42
